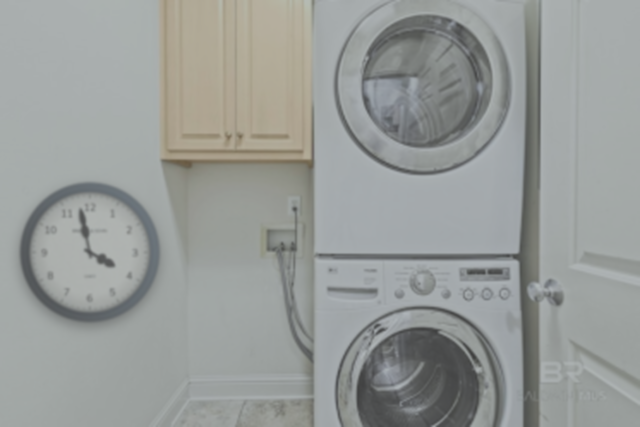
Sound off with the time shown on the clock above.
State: 3:58
